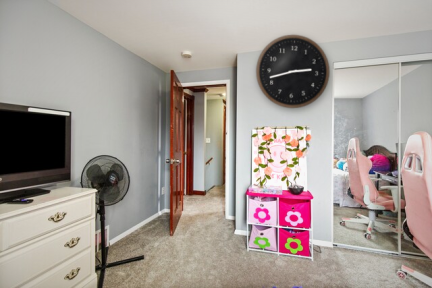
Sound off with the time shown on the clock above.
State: 2:42
